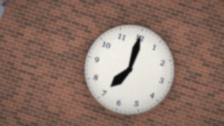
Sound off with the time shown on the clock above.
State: 7:00
